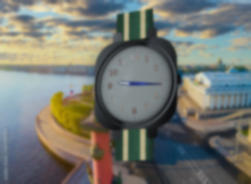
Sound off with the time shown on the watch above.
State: 9:16
